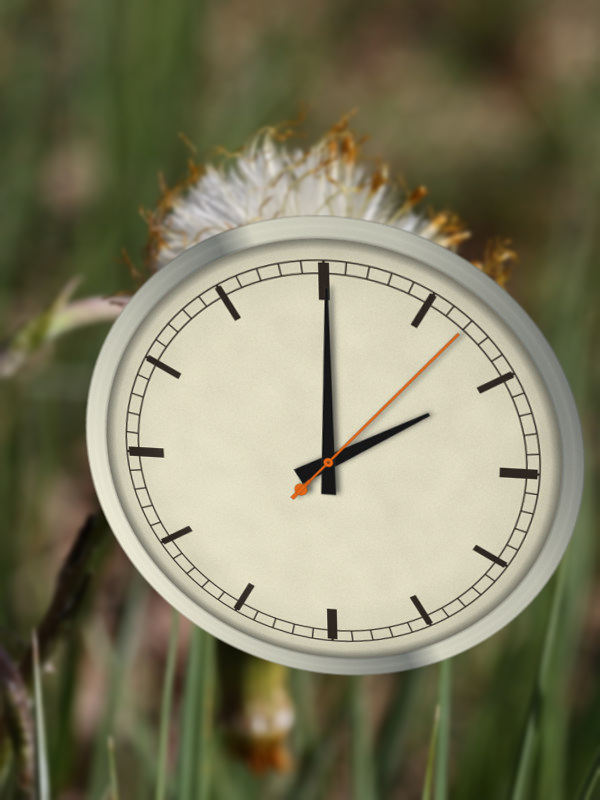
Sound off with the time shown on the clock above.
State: 2:00:07
